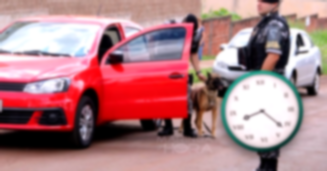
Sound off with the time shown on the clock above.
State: 8:22
